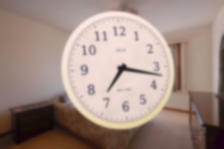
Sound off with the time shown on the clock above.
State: 7:17
